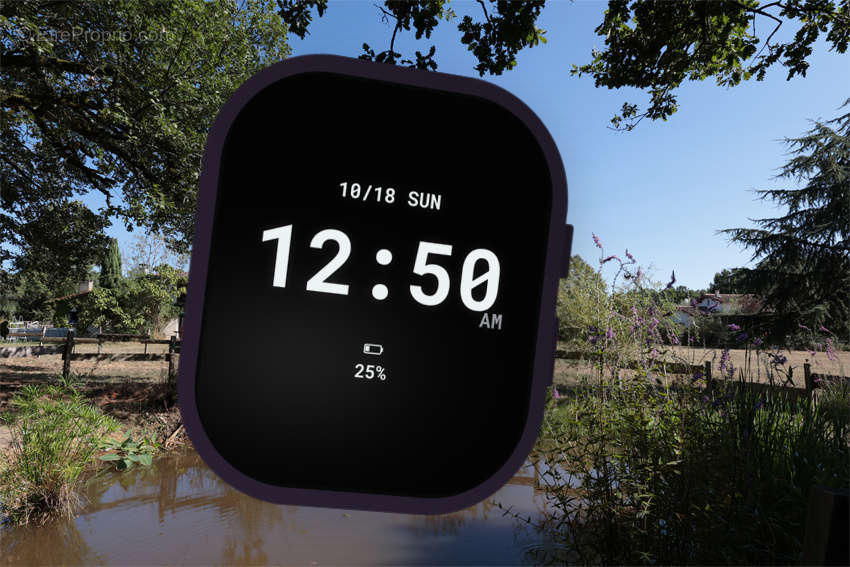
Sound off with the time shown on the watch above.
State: 12:50
